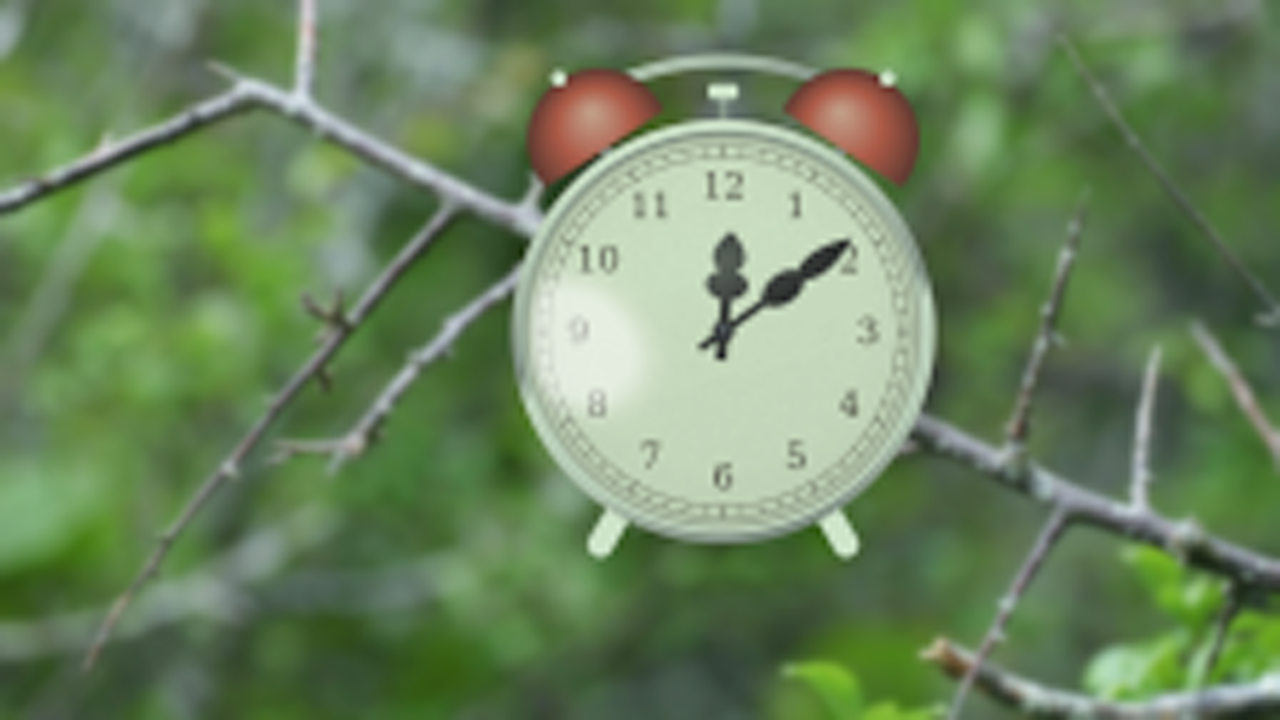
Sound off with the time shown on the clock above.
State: 12:09
